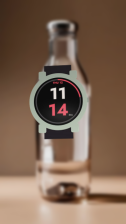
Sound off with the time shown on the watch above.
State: 11:14
